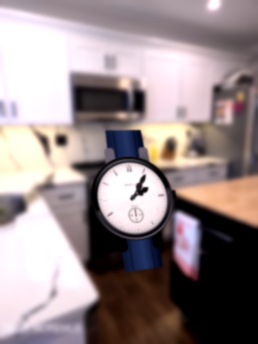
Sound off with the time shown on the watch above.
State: 2:06
